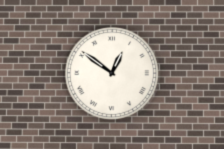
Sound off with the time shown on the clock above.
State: 12:51
